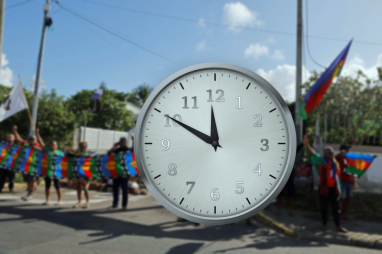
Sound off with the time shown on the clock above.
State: 11:50
